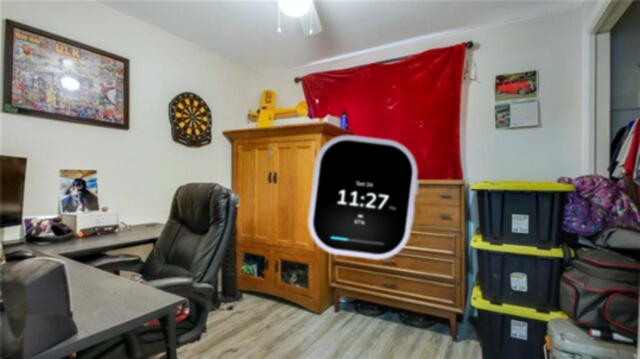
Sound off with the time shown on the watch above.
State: 11:27
